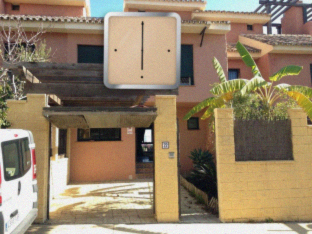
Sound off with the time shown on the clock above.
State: 6:00
